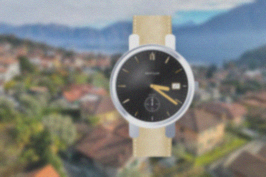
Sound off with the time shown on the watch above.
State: 3:21
